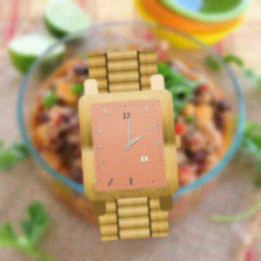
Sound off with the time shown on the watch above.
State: 2:01
